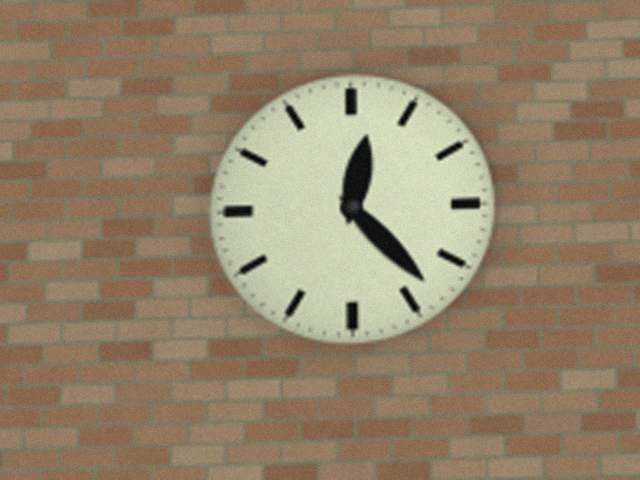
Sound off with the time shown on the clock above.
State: 12:23
